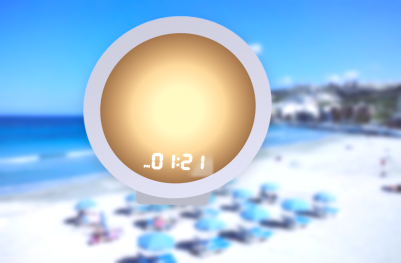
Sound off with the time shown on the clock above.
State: 1:21
